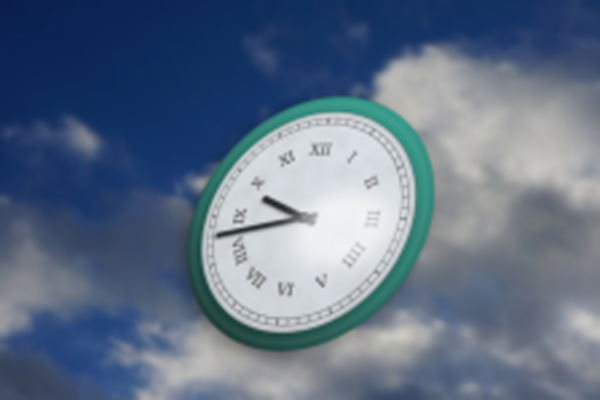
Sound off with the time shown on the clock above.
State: 9:43
